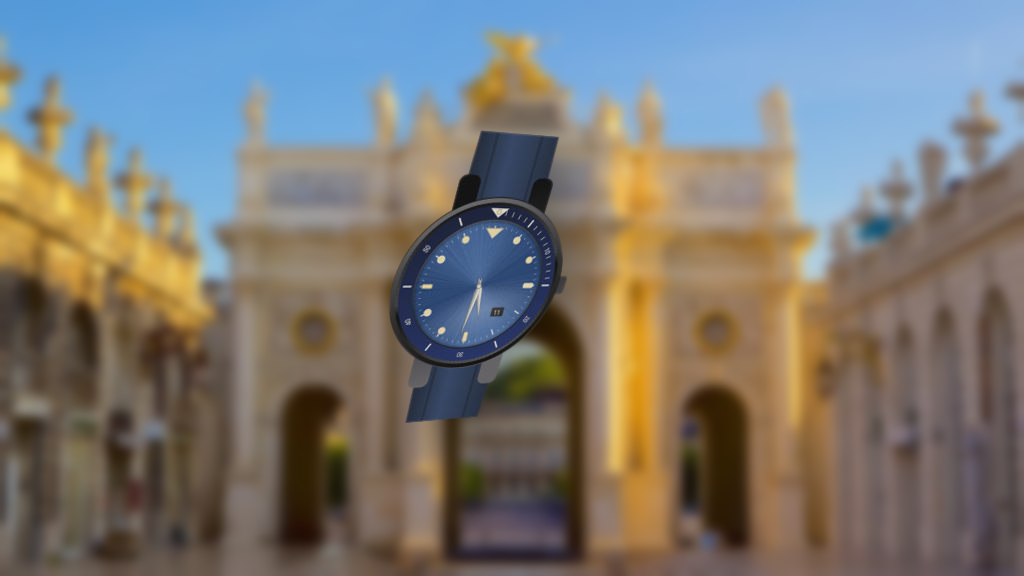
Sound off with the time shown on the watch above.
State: 5:31
